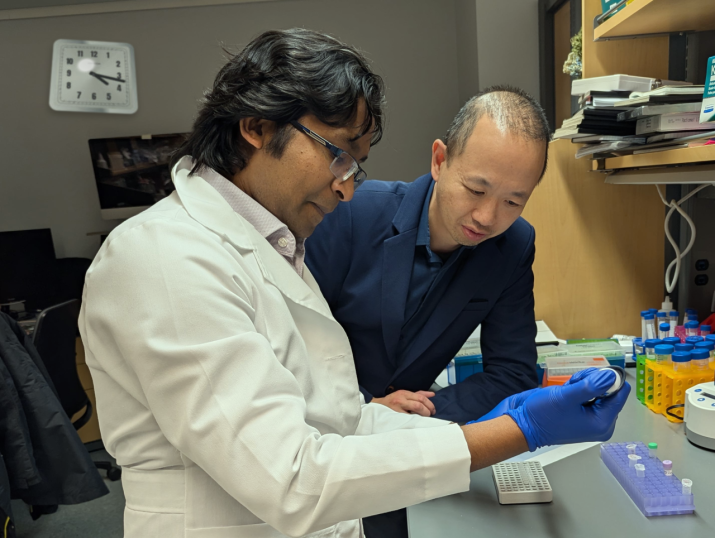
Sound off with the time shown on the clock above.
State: 4:17
